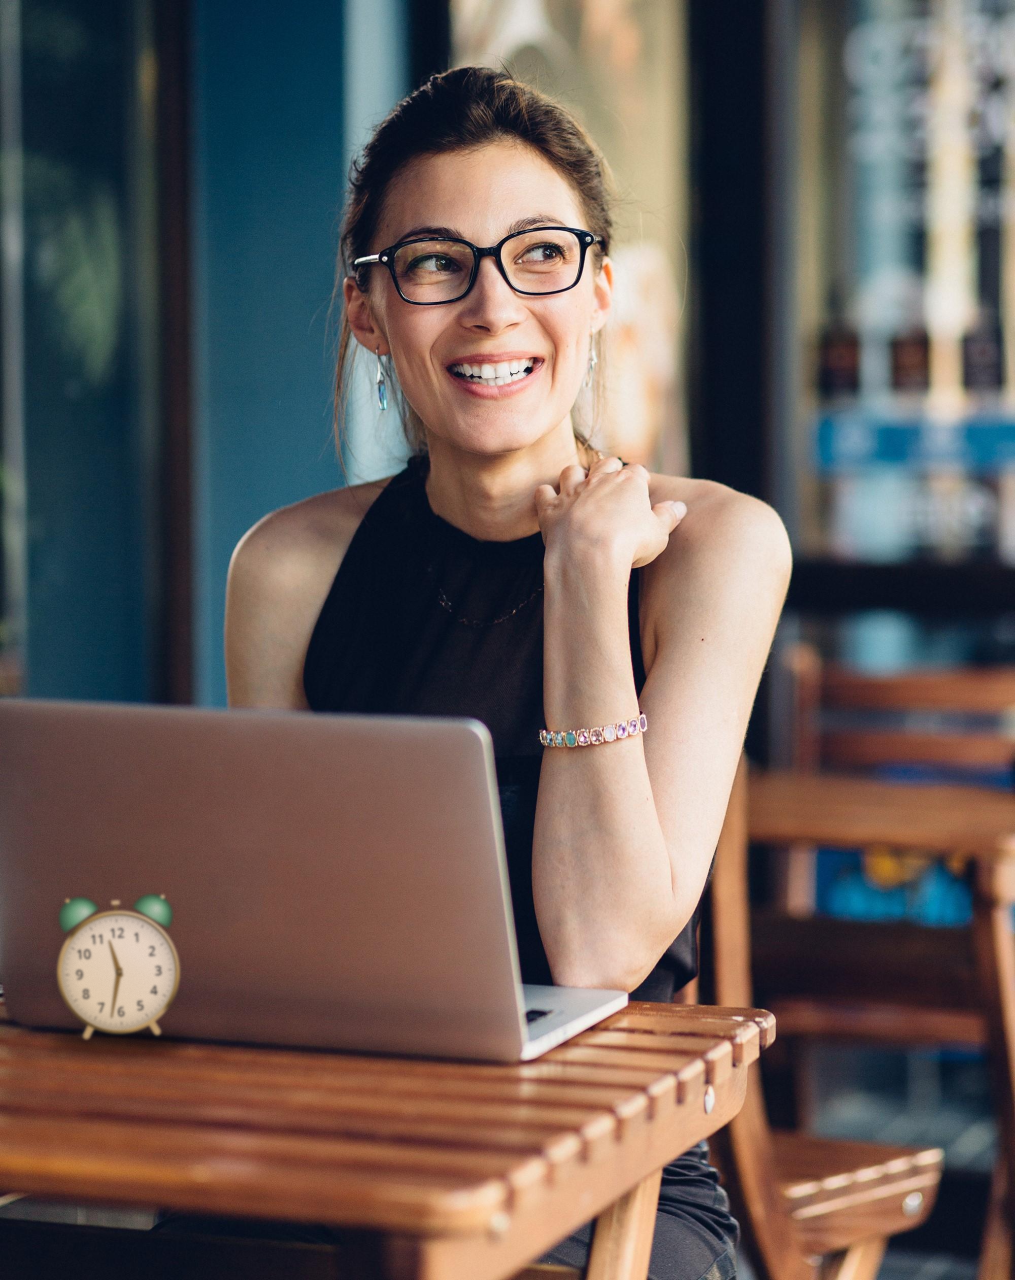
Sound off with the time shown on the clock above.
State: 11:32
